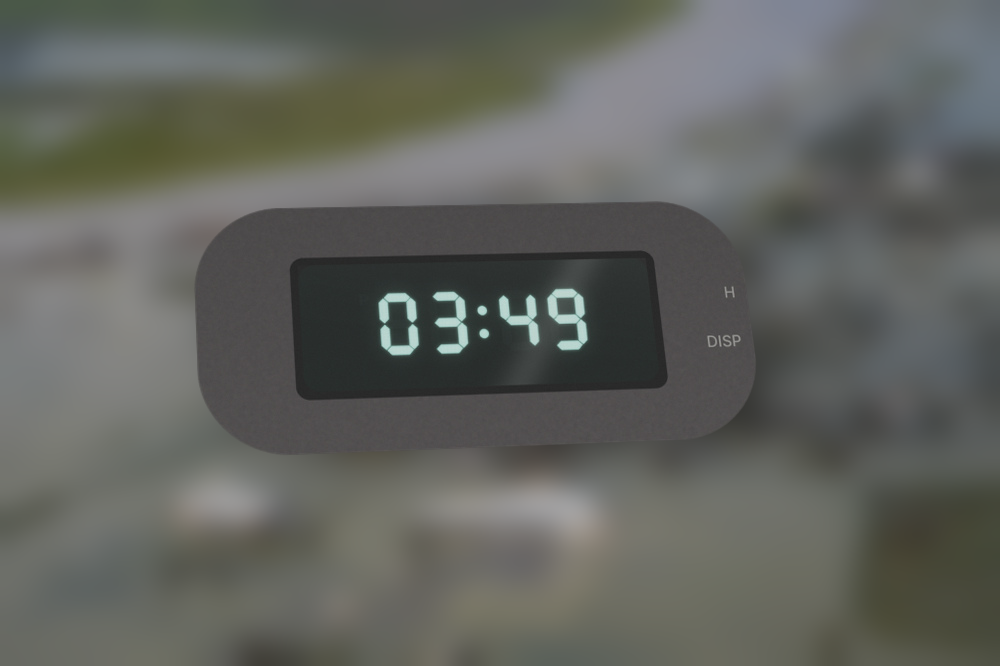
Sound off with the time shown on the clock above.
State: 3:49
